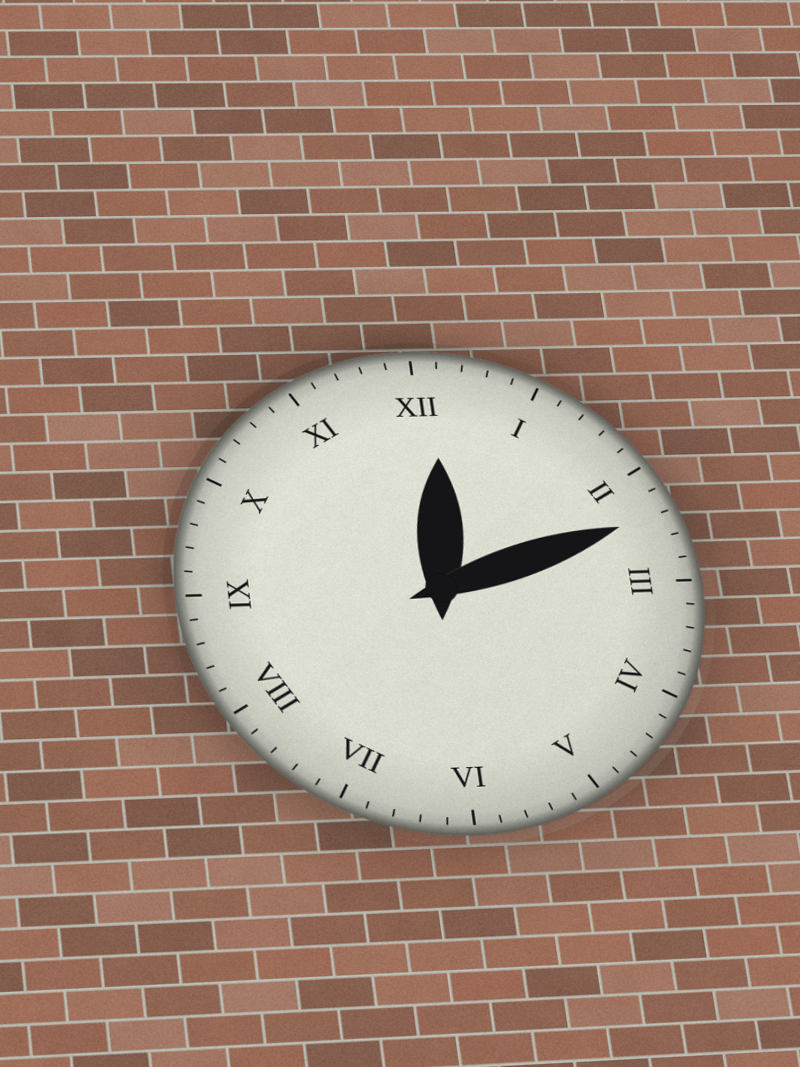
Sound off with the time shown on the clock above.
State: 12:12
